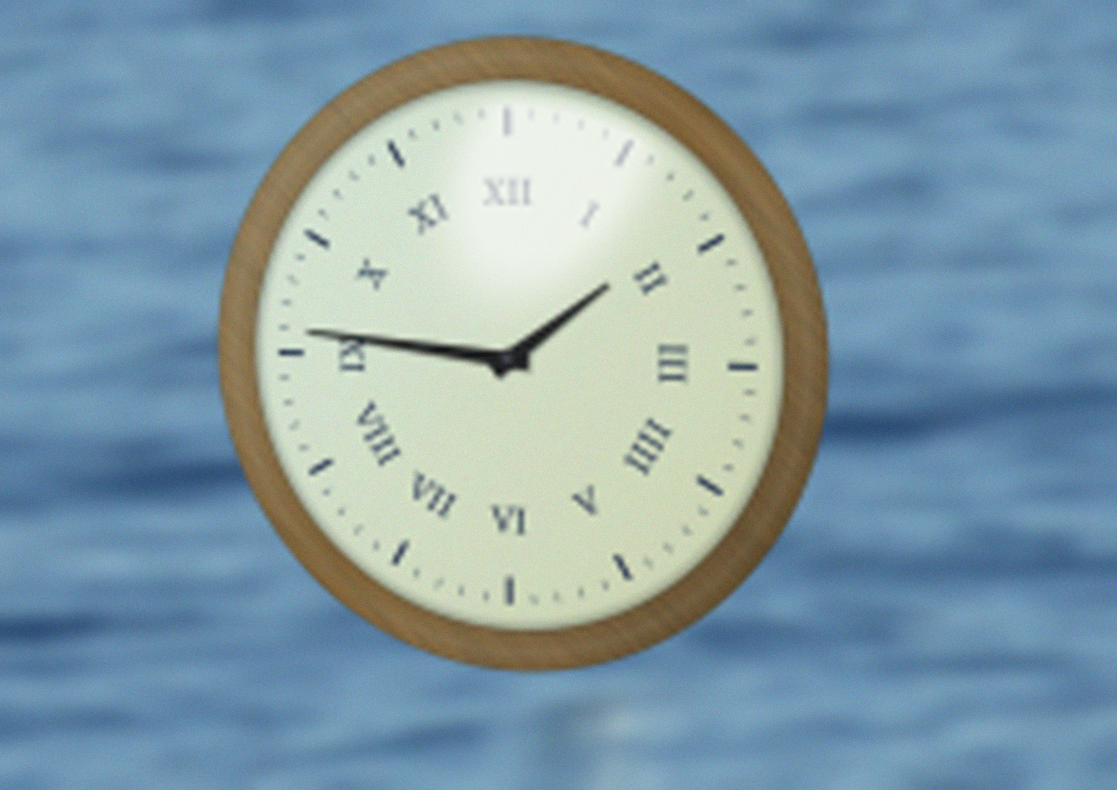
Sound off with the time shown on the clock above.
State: 1:46
